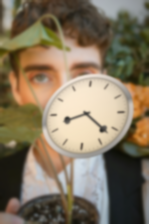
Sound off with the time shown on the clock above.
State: 8:22
